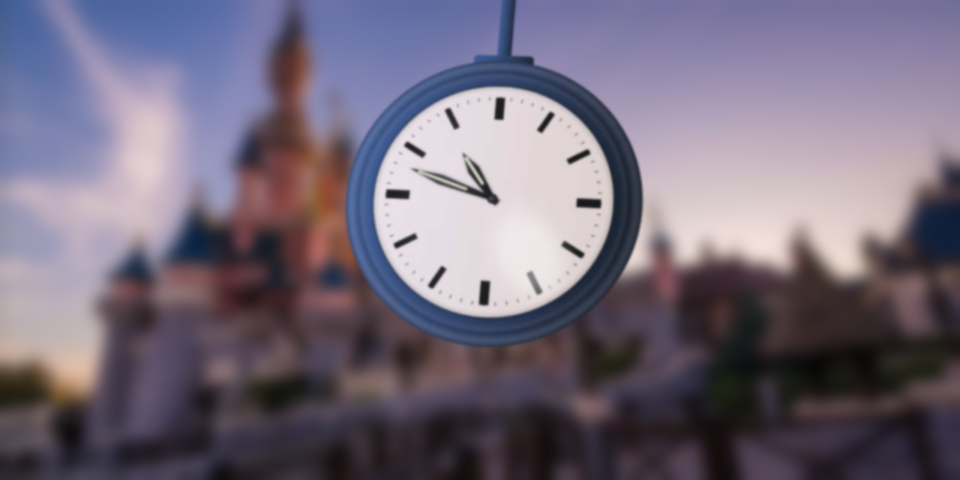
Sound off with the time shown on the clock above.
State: 10:48
